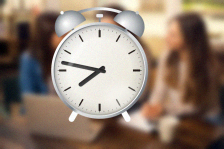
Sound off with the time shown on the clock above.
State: 7:47
